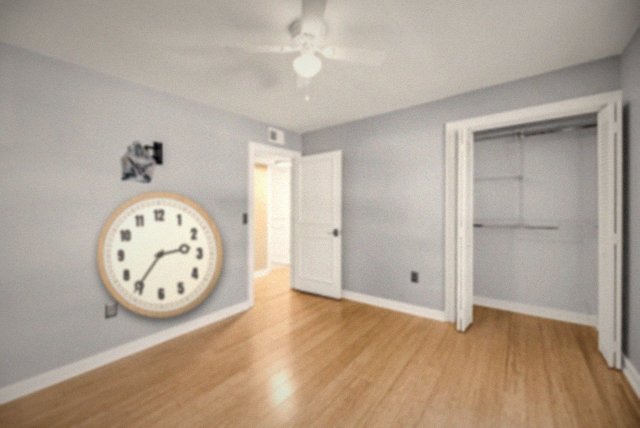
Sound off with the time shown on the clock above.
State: 2:36
